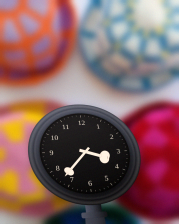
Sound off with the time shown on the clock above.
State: 3:37
